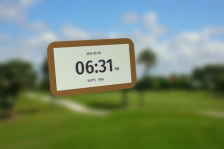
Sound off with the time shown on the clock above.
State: 6:31
